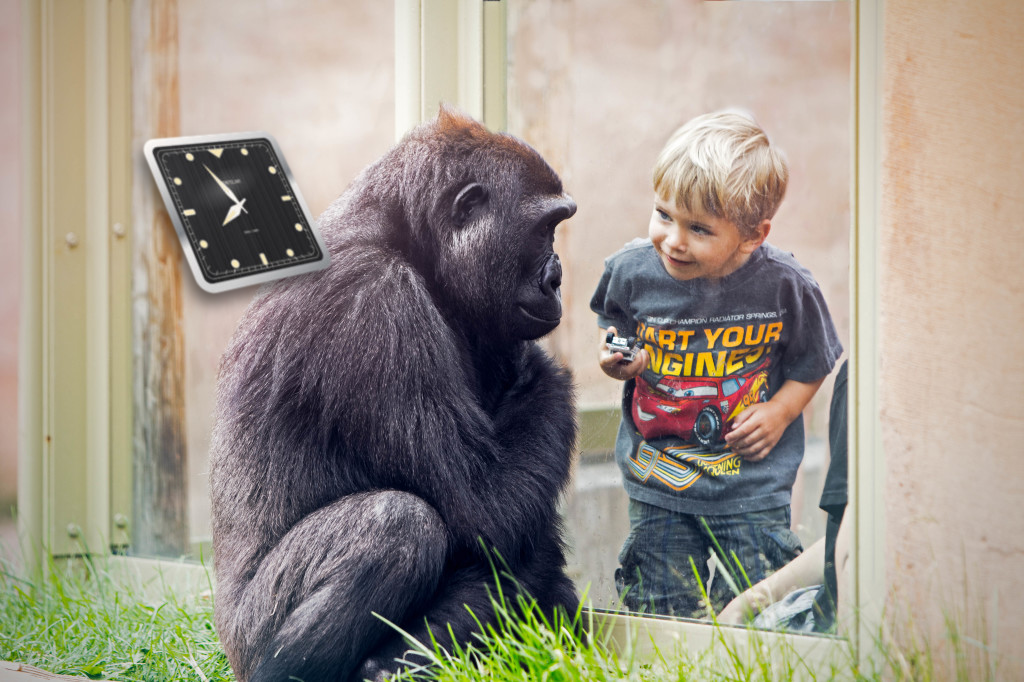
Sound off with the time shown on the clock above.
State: 7:56
